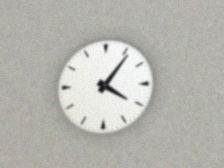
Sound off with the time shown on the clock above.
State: 4:06
